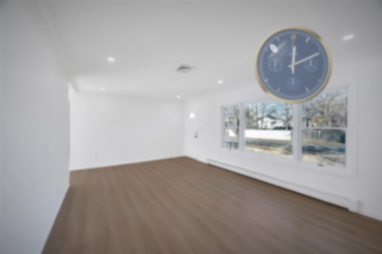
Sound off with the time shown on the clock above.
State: 12:11
